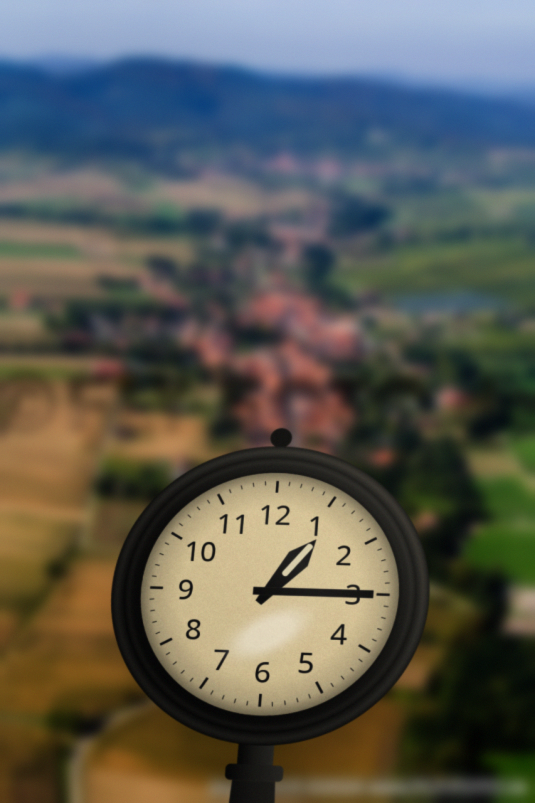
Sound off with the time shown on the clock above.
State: 1:15
